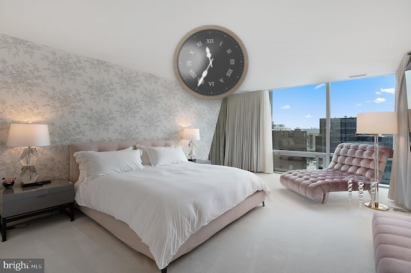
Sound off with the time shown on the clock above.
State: 11:35
